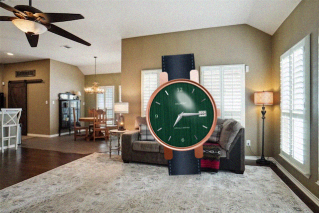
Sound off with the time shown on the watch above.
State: 7:15
